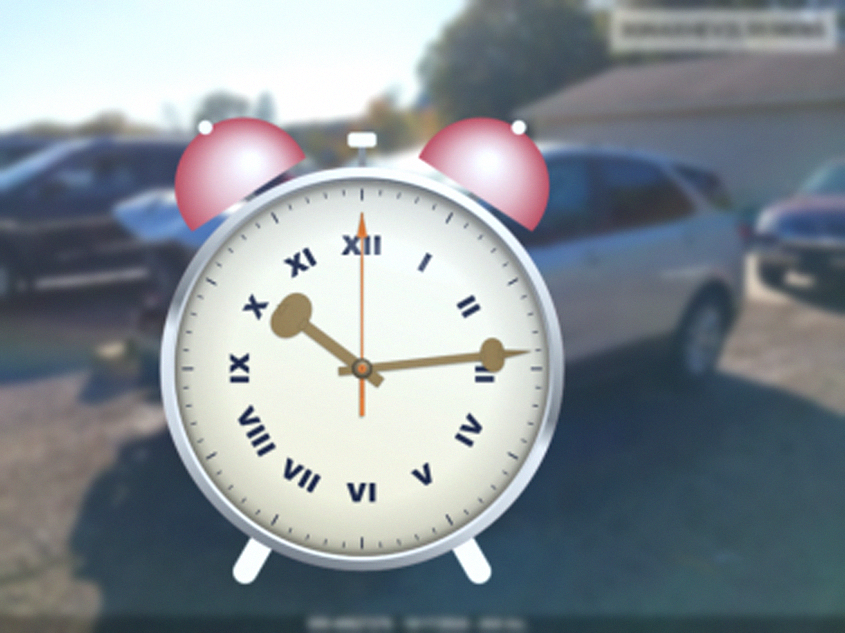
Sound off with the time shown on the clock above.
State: 10:14:00
